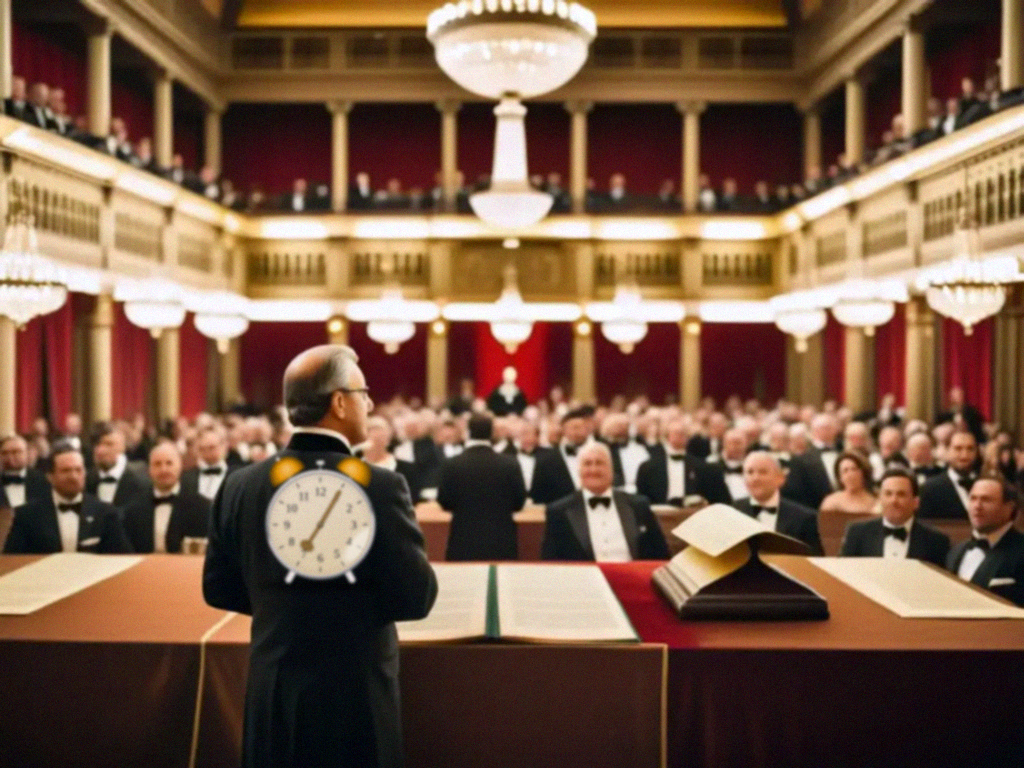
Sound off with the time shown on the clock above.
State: 7:05
